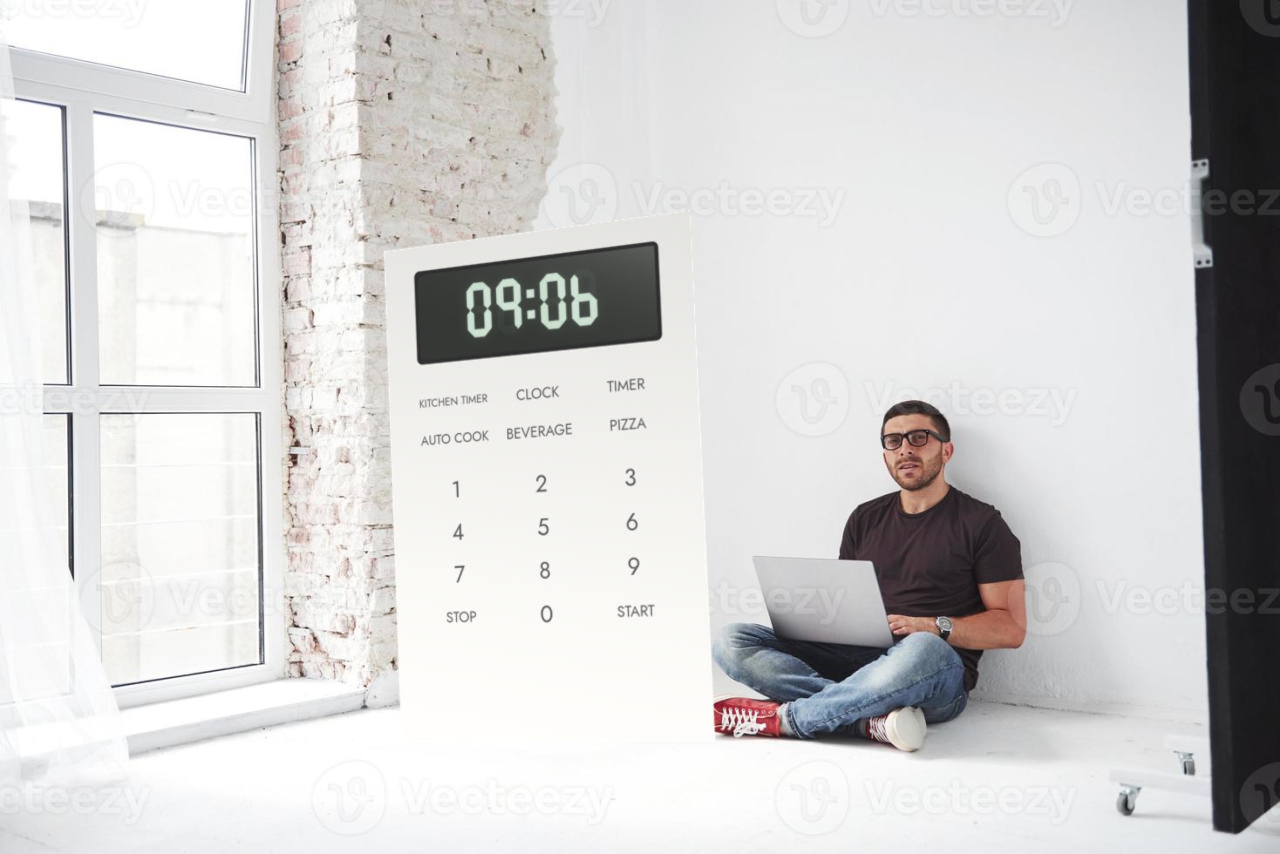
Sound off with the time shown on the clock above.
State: 9:06
